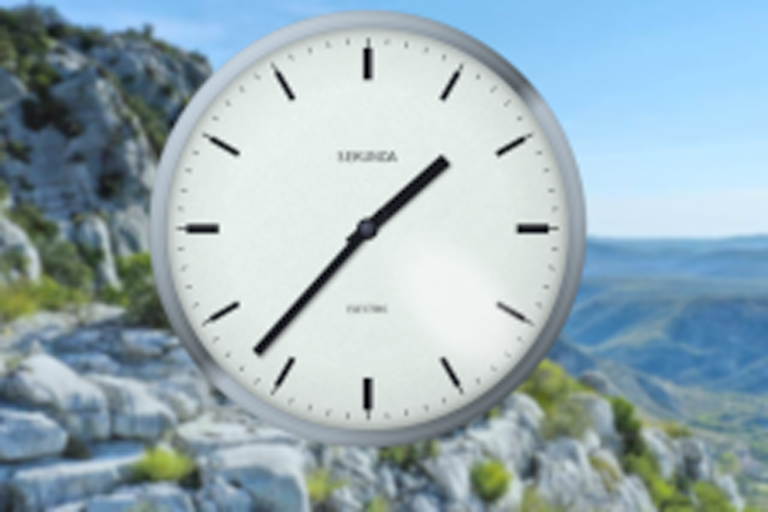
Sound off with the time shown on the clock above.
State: 1:37
